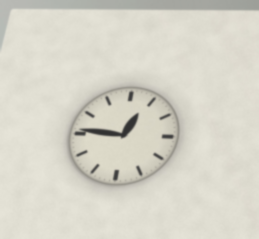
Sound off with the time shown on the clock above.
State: 12:46
